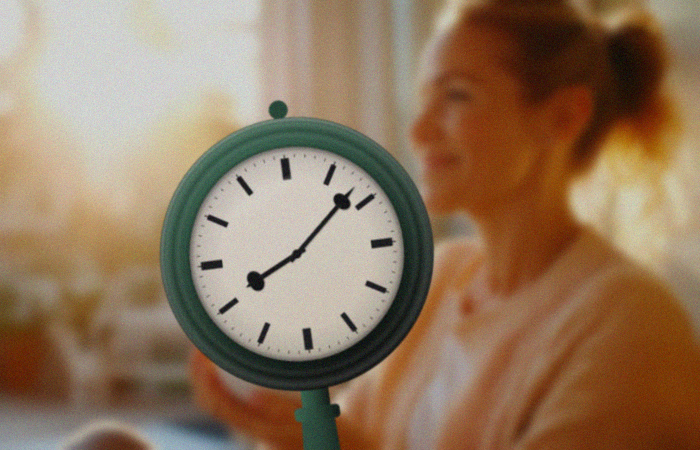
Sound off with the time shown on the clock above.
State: 8:08
